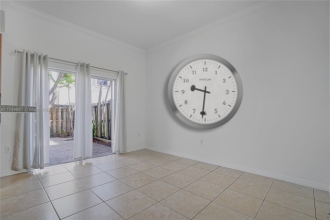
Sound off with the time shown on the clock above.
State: 9:31
